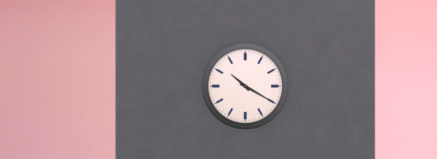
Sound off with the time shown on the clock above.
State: 10:20
